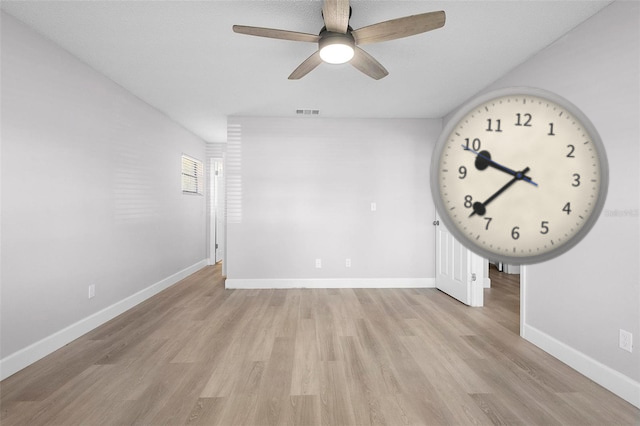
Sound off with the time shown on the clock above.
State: 9:37:49
